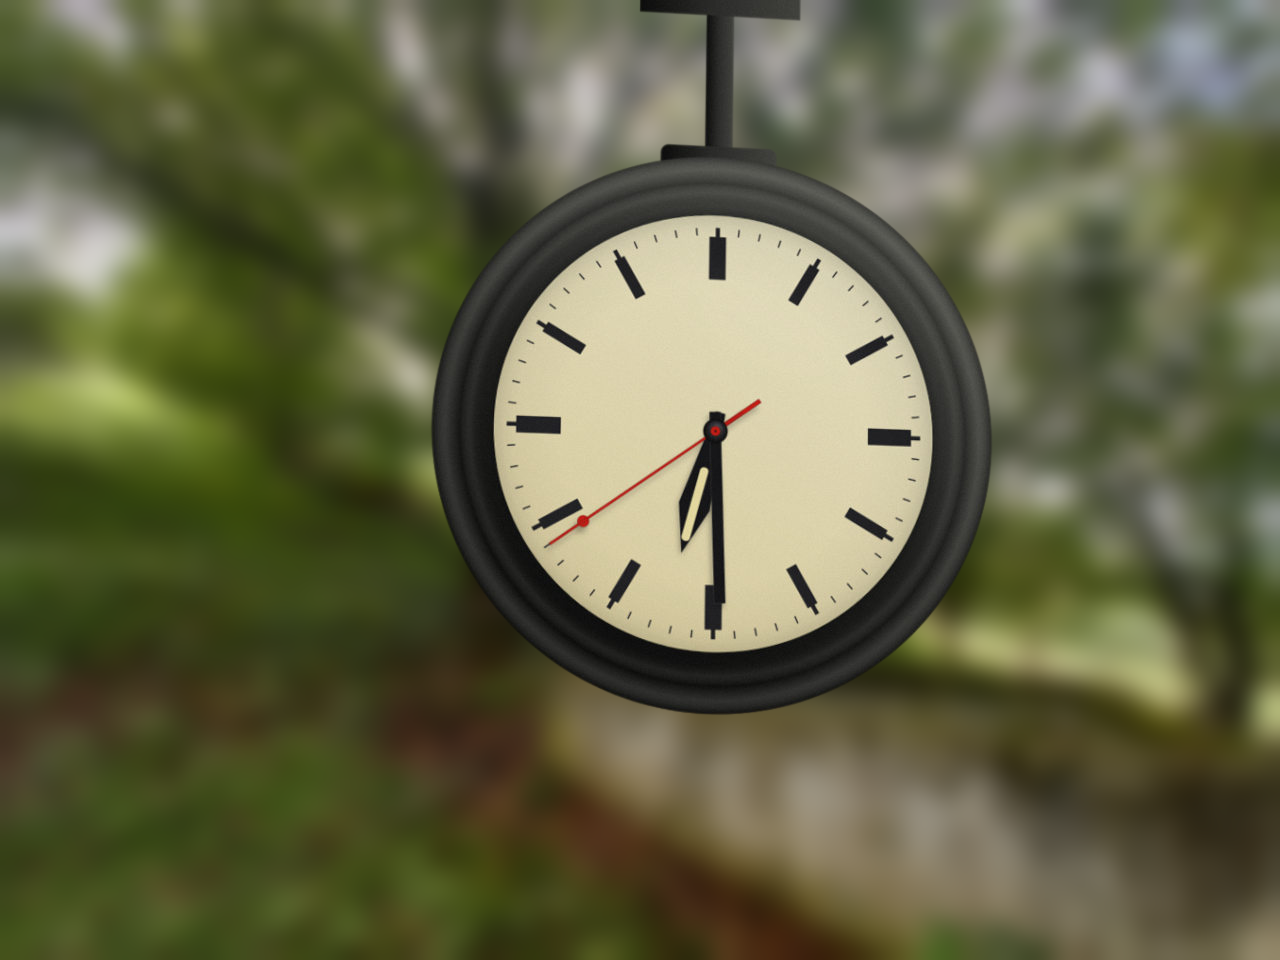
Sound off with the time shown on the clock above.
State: 6:29:39
